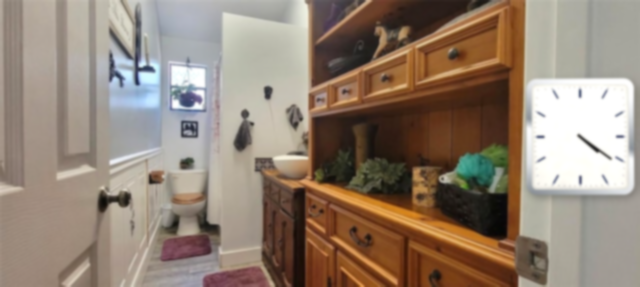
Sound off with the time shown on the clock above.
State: 4:21
